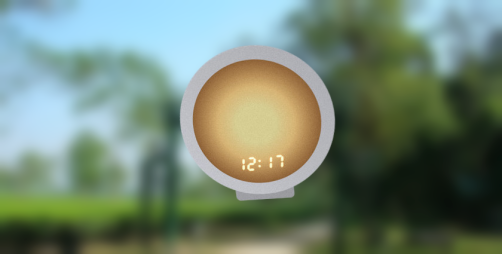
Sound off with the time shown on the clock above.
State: 12:17
